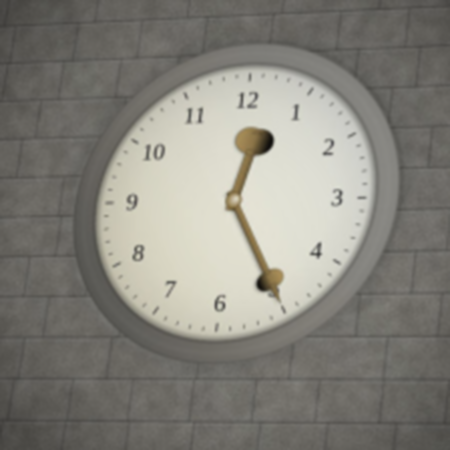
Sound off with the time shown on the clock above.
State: 12:25
